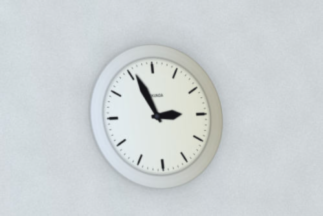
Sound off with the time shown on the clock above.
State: 2:56
